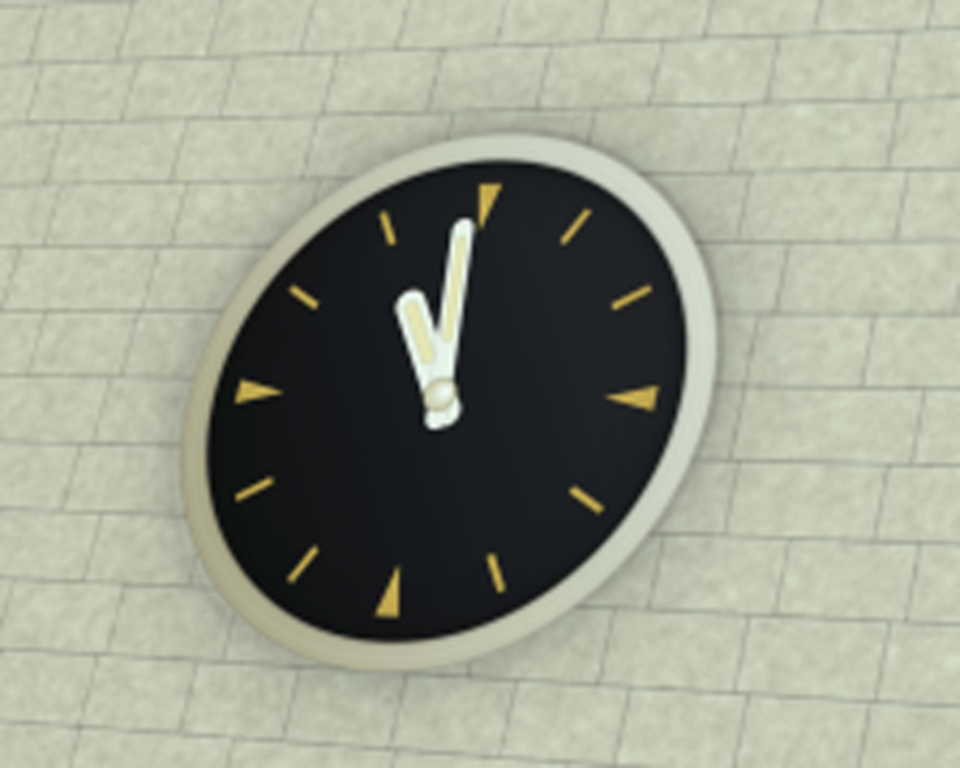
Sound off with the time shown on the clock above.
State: 10:59
